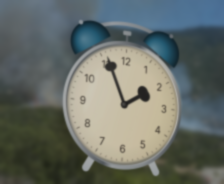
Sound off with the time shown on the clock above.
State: 1:56
